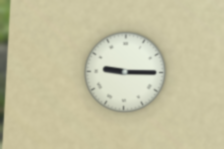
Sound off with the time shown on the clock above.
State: 9:15
